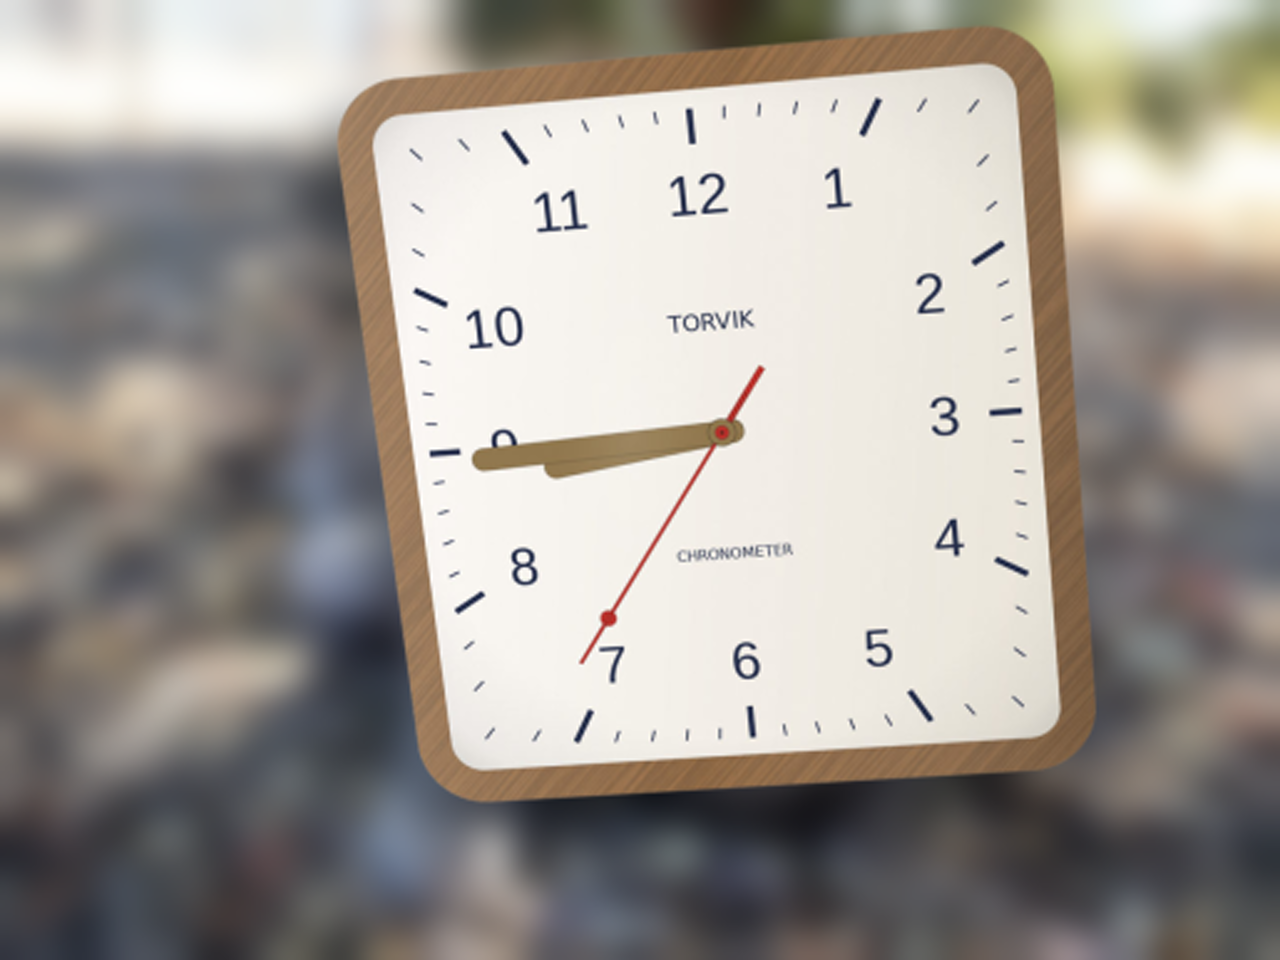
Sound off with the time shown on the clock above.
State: 8:44:36
